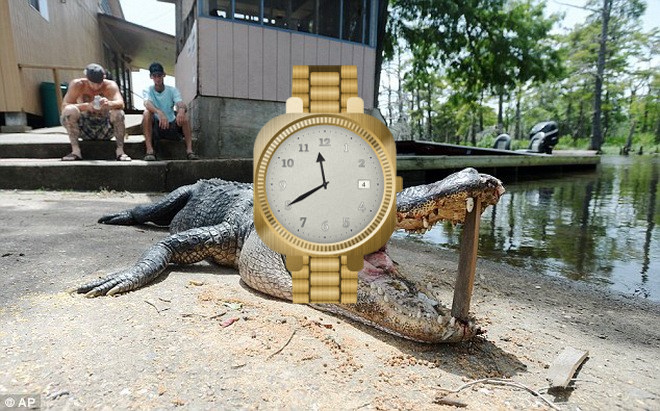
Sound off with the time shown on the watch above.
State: 11:40
